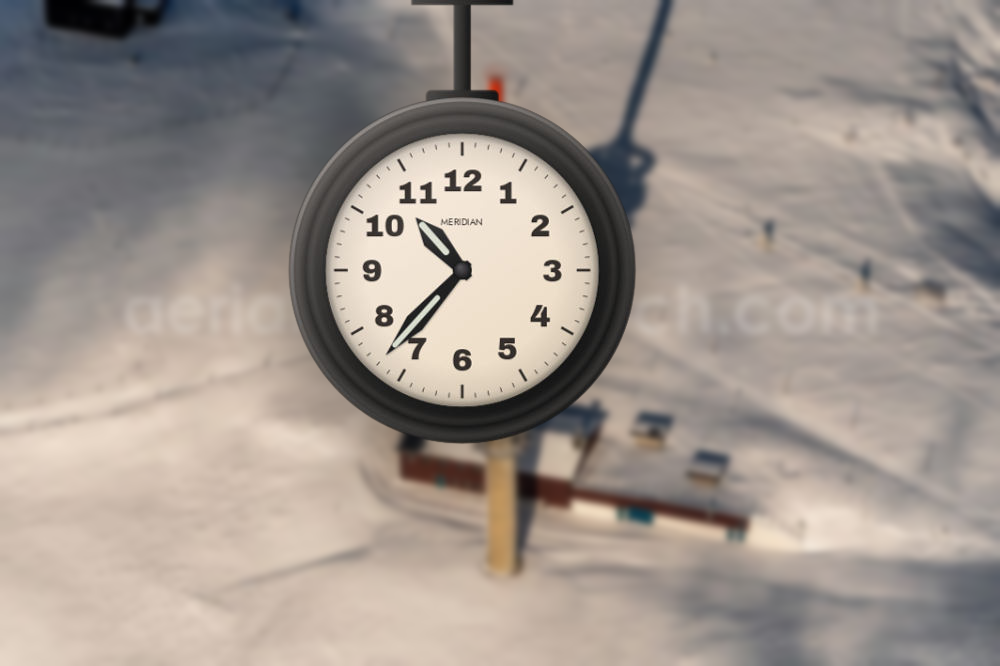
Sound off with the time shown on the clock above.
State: 10:37
